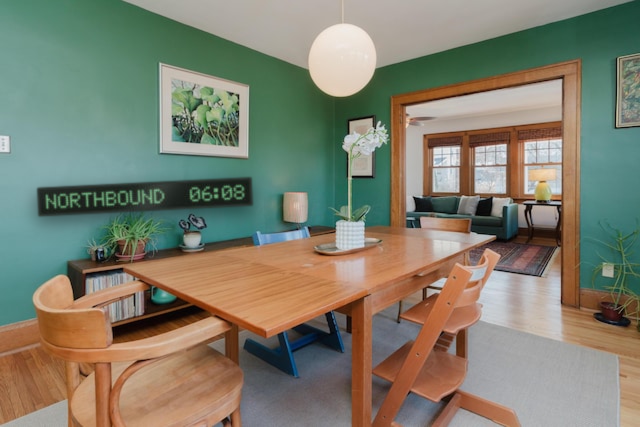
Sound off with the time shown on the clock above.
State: 6:08
